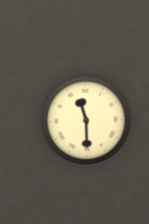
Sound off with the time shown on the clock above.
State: 11:30
